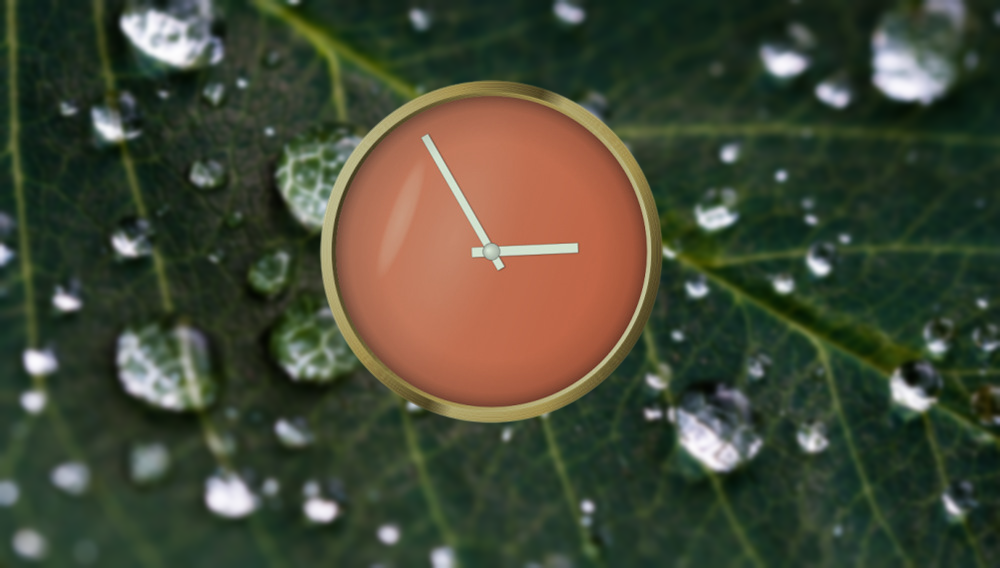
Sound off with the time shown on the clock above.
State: 2:55
